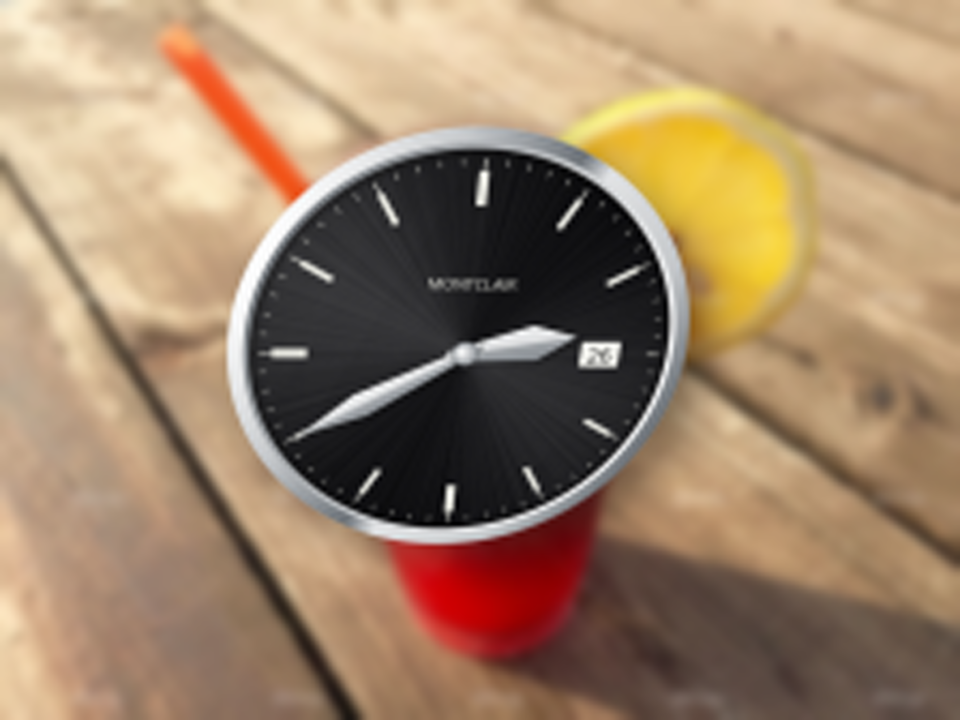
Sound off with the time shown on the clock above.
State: 2:40
